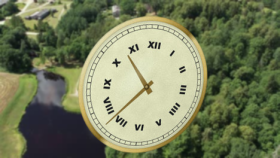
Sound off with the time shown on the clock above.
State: 10:37
